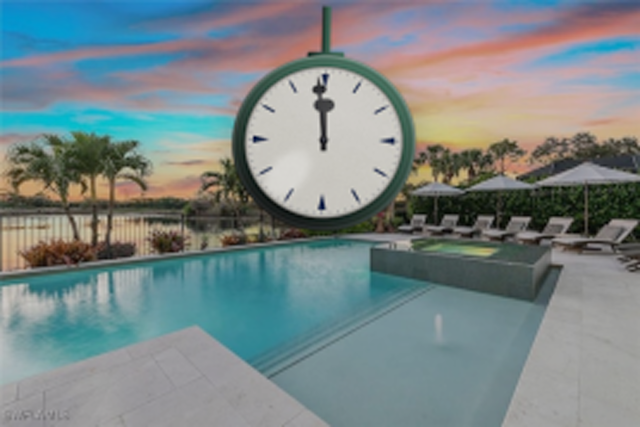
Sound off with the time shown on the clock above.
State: 11:59
